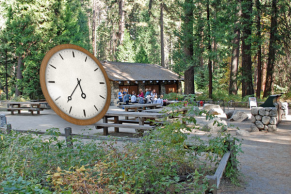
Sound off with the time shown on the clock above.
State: 5:37
